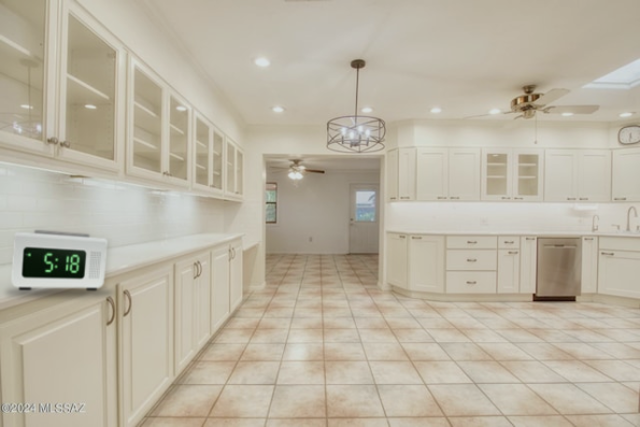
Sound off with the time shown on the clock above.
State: 5:18
